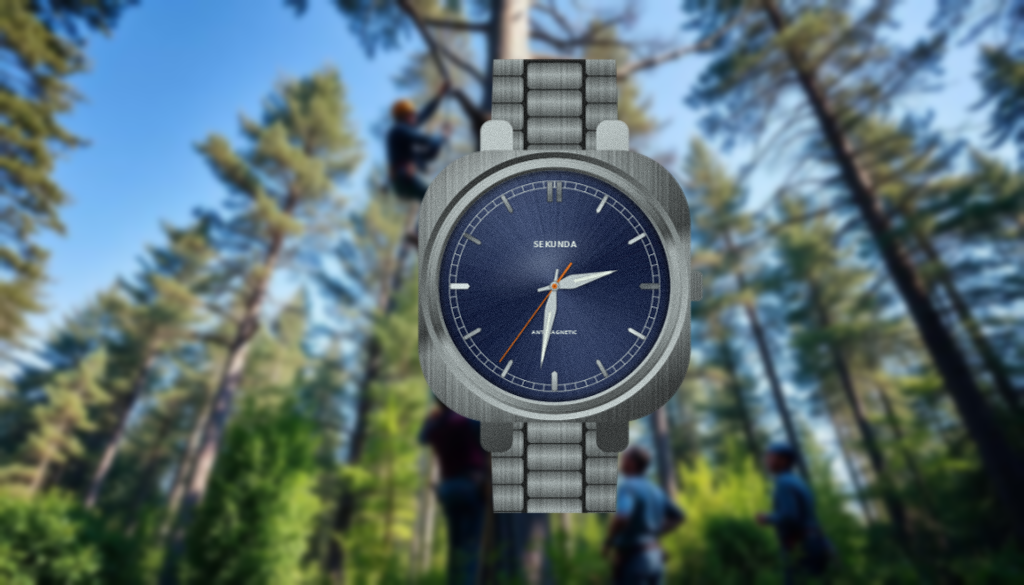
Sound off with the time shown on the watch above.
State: 2:31:36
